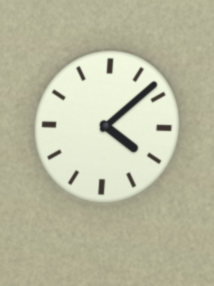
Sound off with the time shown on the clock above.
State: 4:08
